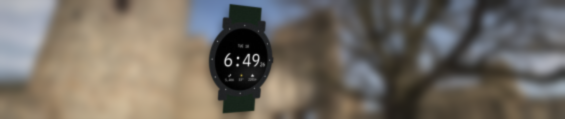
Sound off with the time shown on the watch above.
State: 6:49
